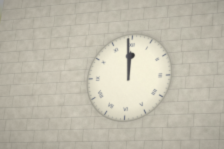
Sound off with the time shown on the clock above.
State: 11:59
